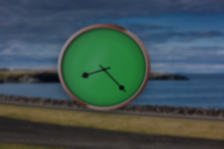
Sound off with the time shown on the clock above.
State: 8:23
